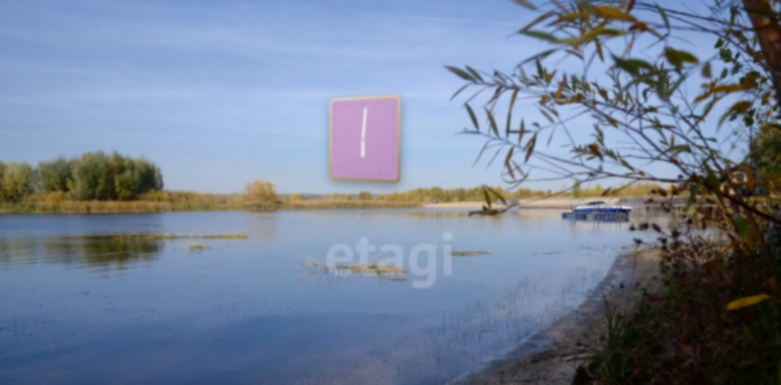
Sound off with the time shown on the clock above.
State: 6:01
